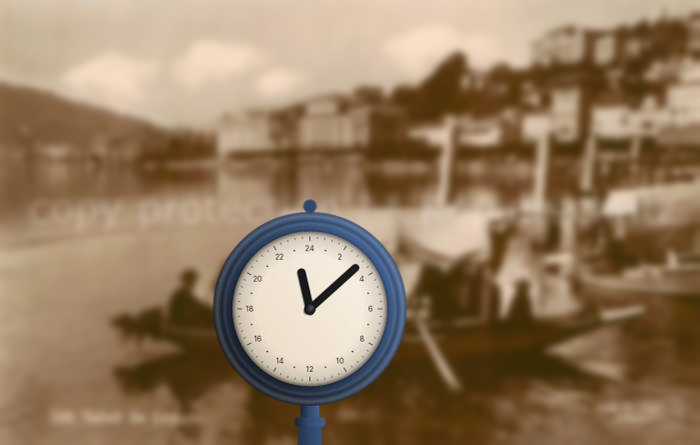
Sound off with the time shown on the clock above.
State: 23:08
